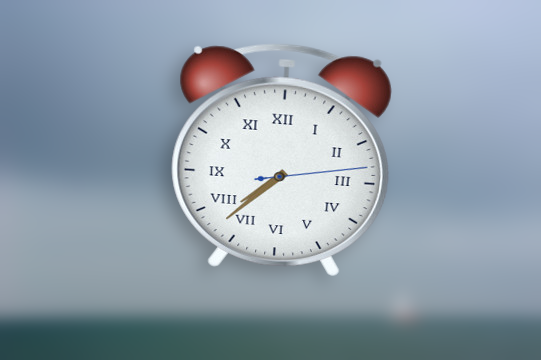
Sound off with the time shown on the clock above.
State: 7:37:13
